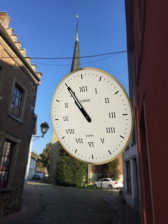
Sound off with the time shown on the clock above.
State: 10:55
